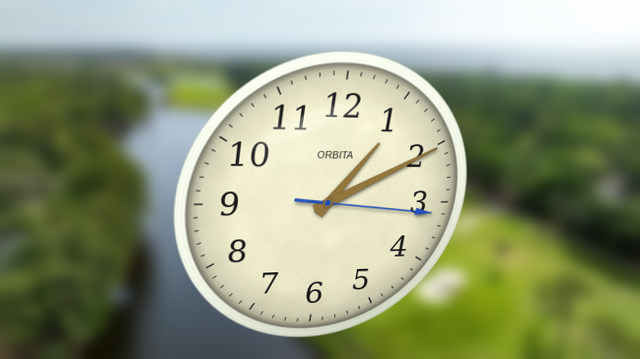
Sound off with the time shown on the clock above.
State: 1:10:16
